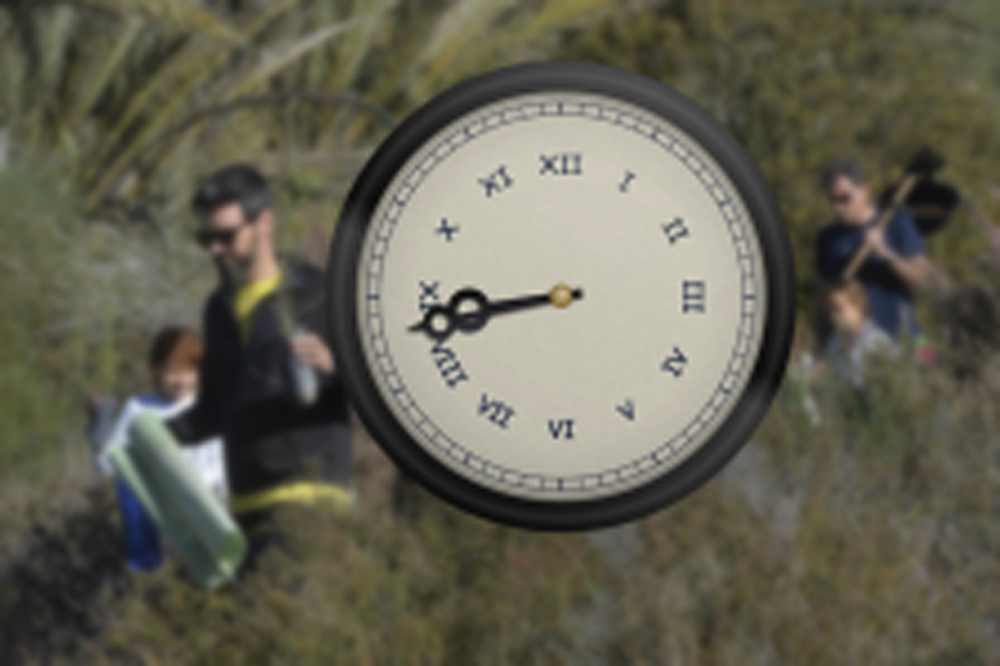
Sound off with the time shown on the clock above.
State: 8:43
